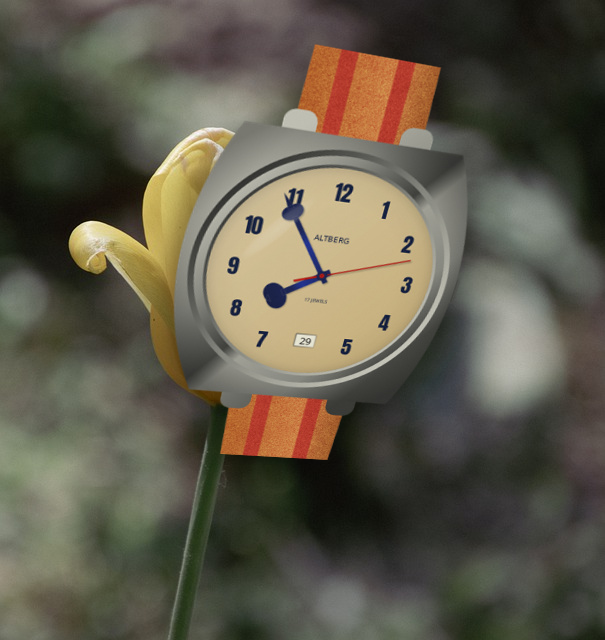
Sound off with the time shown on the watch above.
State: 7:54:12
